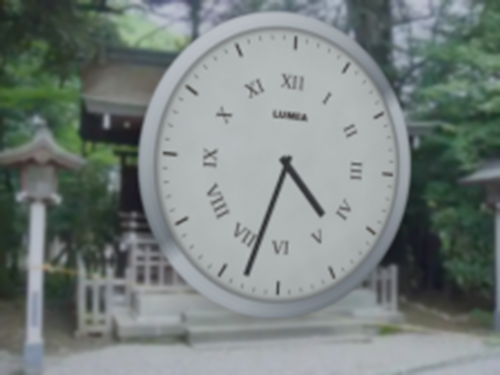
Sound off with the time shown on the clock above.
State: 4:33
